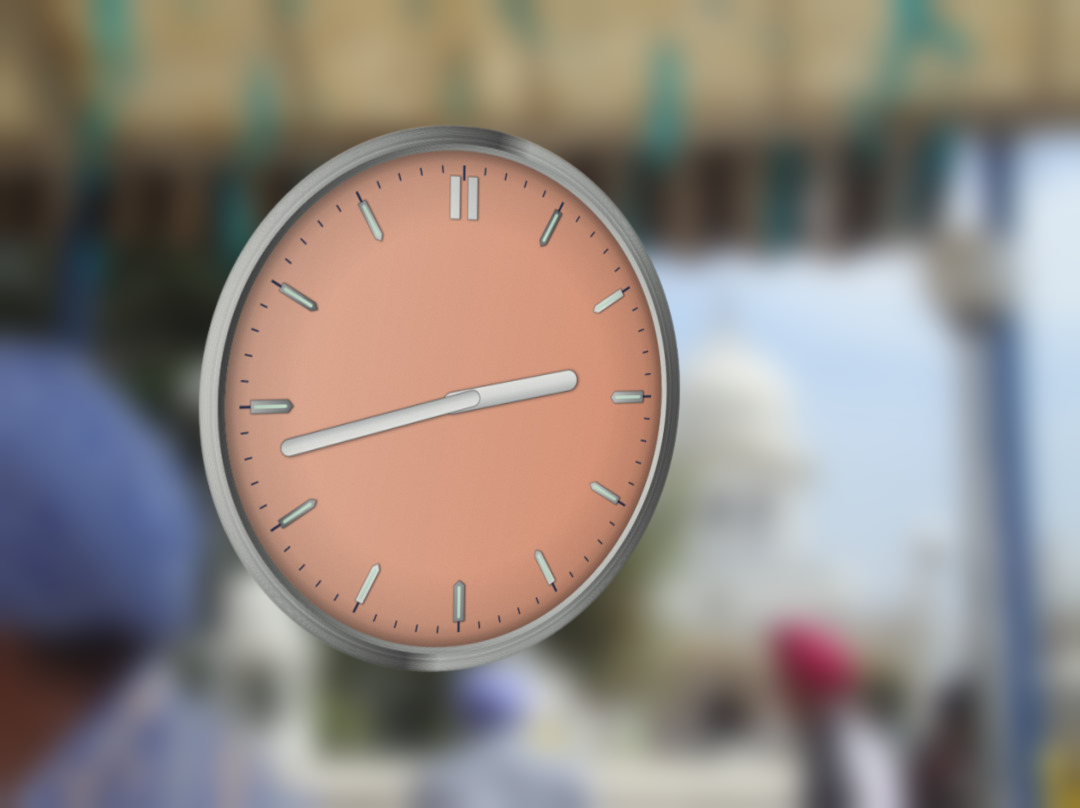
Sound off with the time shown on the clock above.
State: 2:43
